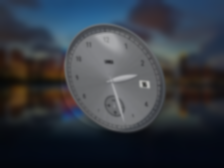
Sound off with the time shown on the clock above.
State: 2:28
